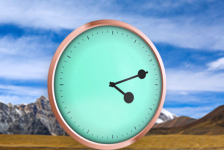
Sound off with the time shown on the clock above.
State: 4:12
